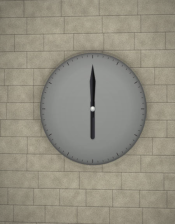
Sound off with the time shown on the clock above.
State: 6:00
